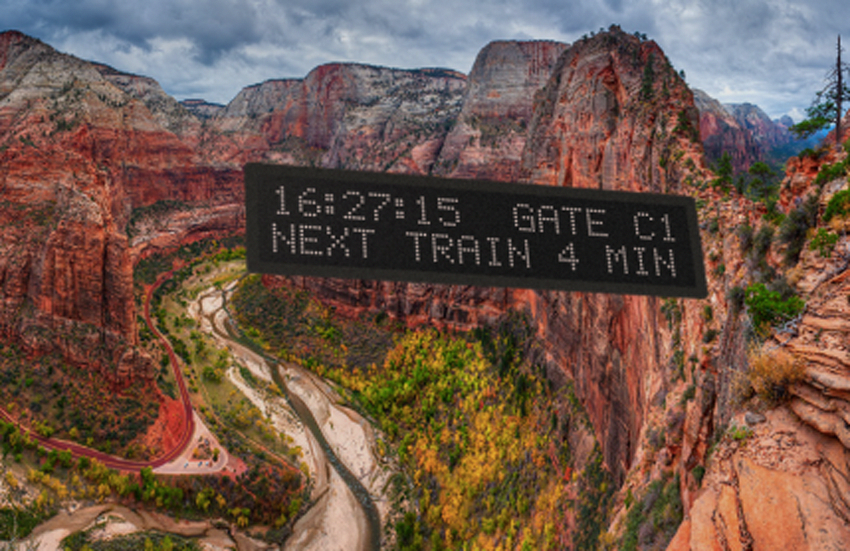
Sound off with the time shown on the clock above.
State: 16:27:15
